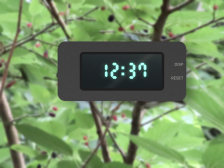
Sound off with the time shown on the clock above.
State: 12:37
